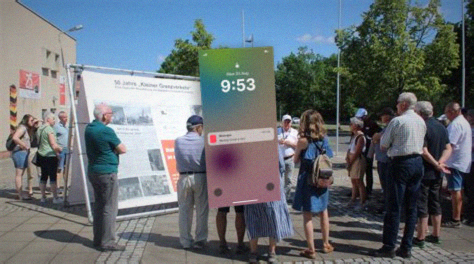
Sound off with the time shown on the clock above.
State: 9:53
